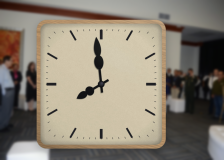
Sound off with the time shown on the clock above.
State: 7:59
